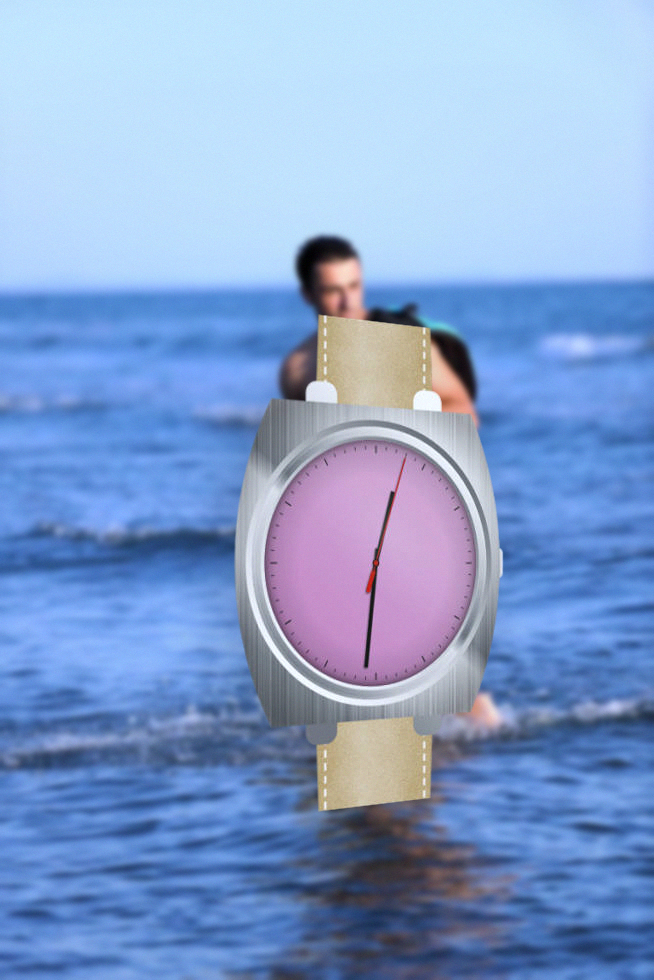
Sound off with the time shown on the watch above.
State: 12:31:03
